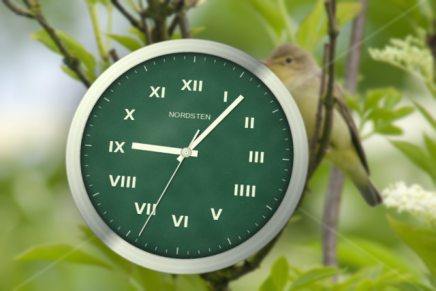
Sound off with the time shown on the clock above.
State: 9:06:34
